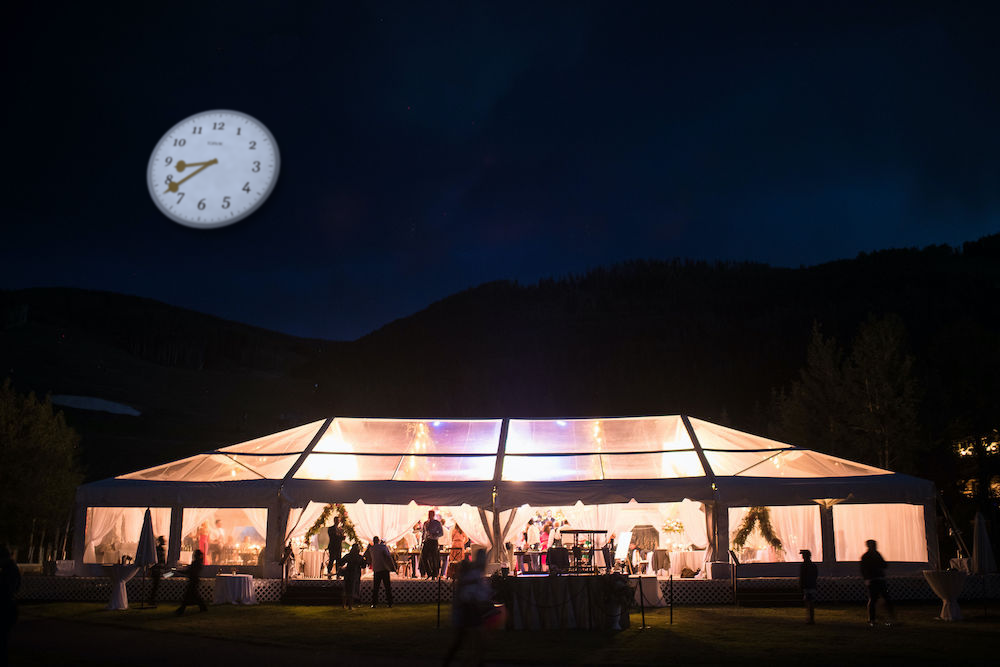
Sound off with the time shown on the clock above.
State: 8:38
